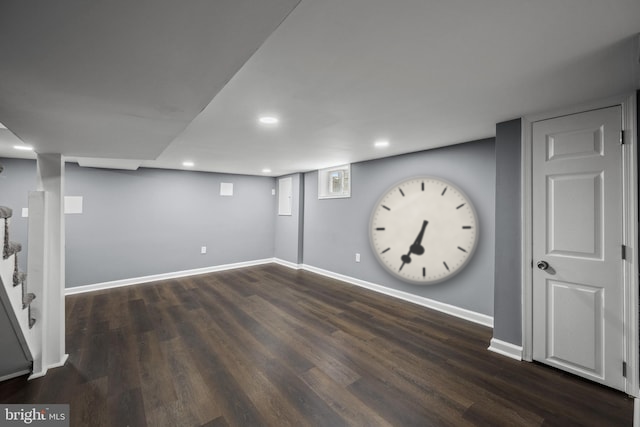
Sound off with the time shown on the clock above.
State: 6:35
